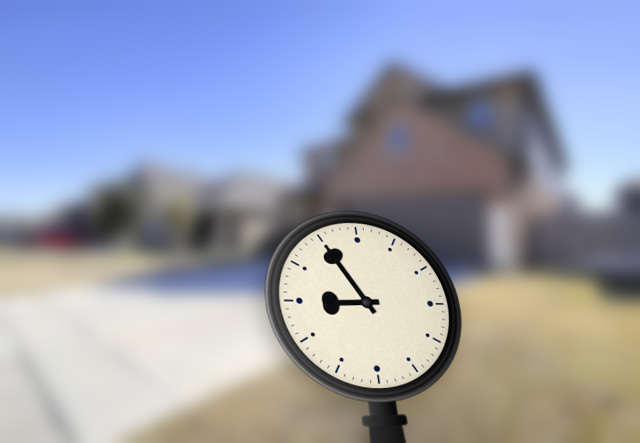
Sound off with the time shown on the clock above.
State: 8:55
